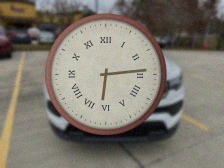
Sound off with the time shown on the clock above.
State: 6:14
